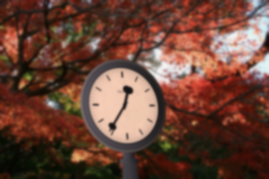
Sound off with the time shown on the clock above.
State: 12:36
